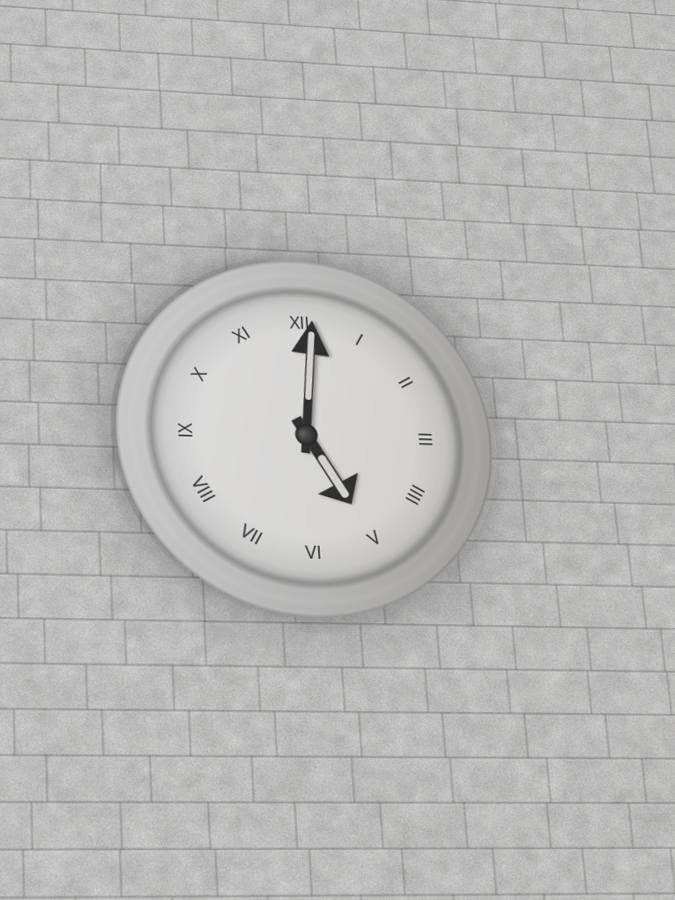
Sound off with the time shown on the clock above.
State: 5:01
